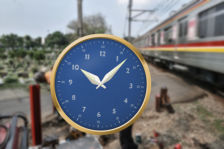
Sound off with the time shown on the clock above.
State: 10:07
